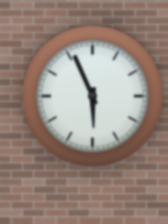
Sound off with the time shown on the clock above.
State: 5:56
